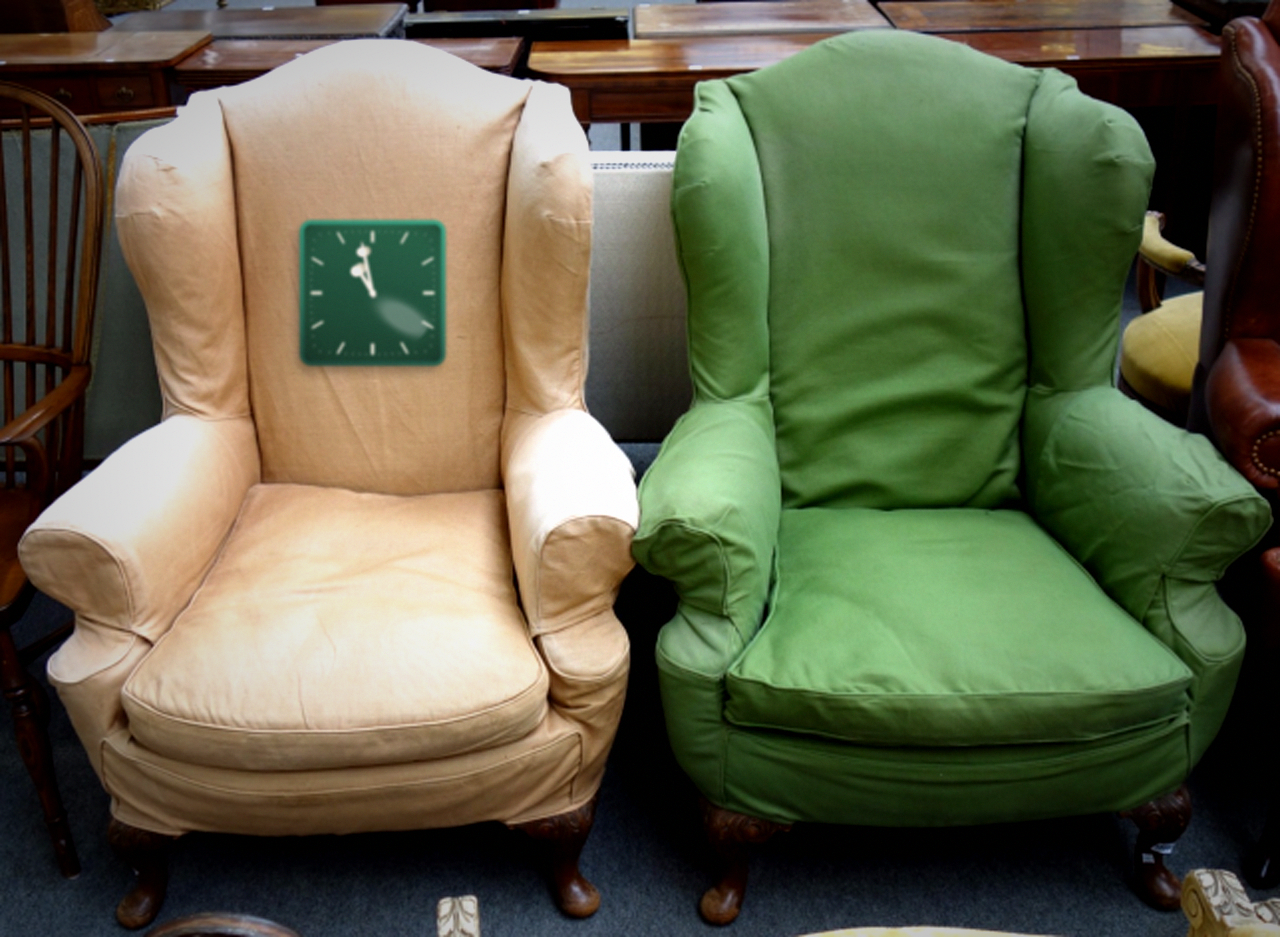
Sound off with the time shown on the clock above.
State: 10:58
